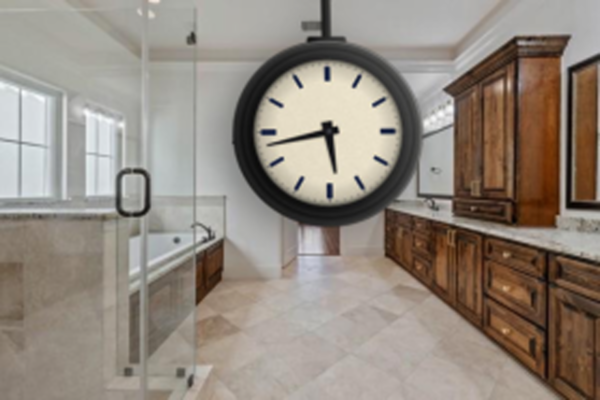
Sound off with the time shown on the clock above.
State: 5:43
